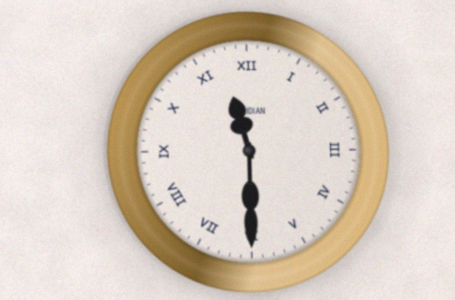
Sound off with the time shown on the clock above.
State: 11:30
